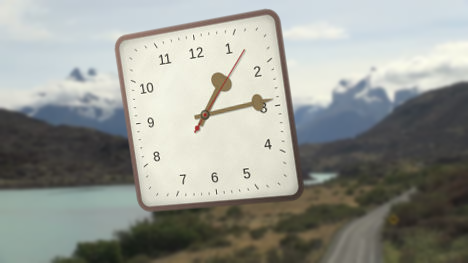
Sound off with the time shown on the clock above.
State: 1:14:07
